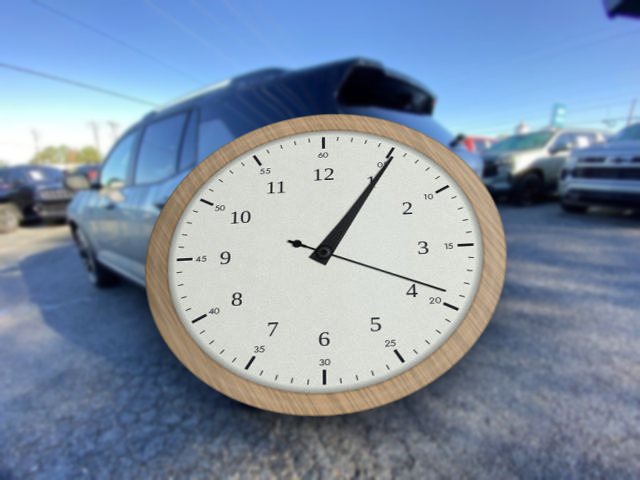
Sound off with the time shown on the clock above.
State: 1:05:19
